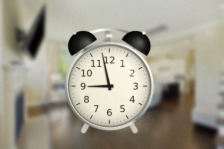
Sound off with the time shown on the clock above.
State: 8:58
